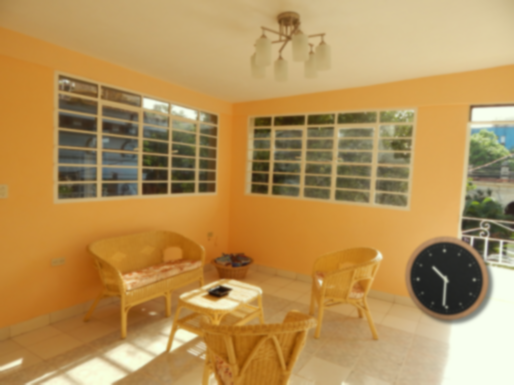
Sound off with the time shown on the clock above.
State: 10:31
